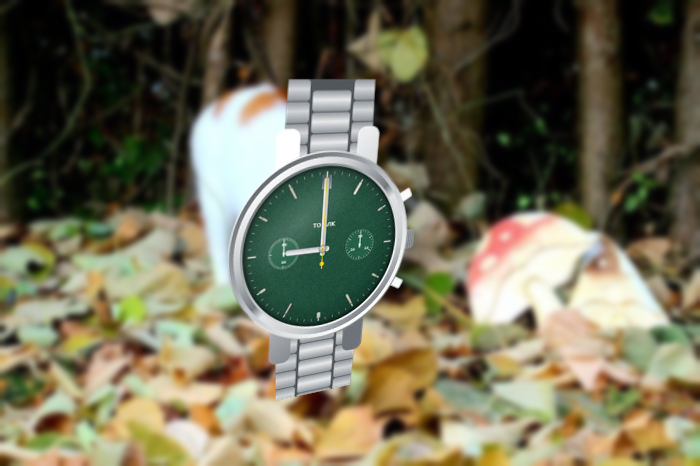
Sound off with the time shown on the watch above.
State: 9:00
